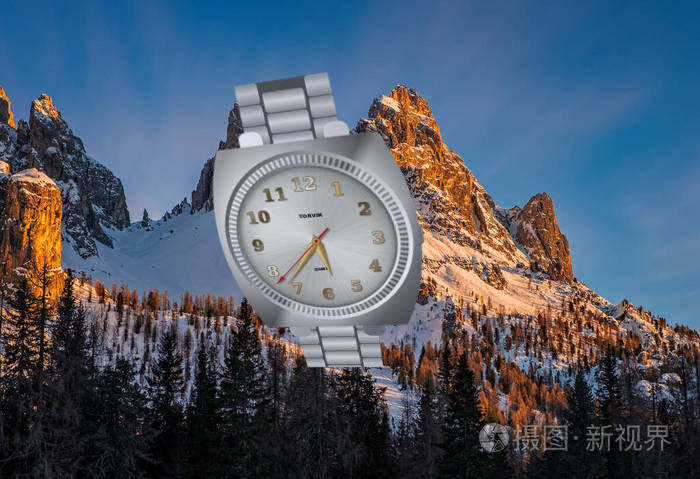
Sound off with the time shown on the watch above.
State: 5:36:38
